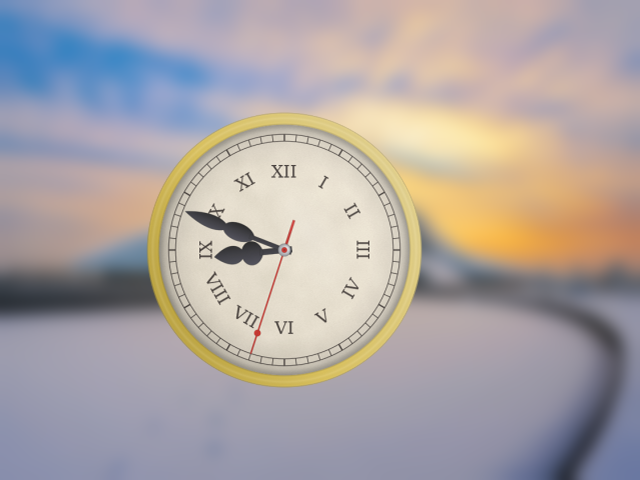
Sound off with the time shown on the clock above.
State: 8:48:33
